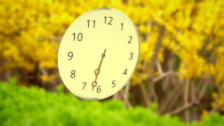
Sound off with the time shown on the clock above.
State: 6:32
